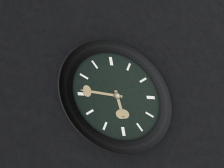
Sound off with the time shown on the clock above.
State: 5:46
